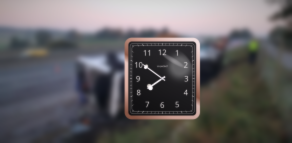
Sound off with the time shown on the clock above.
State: 7:51
